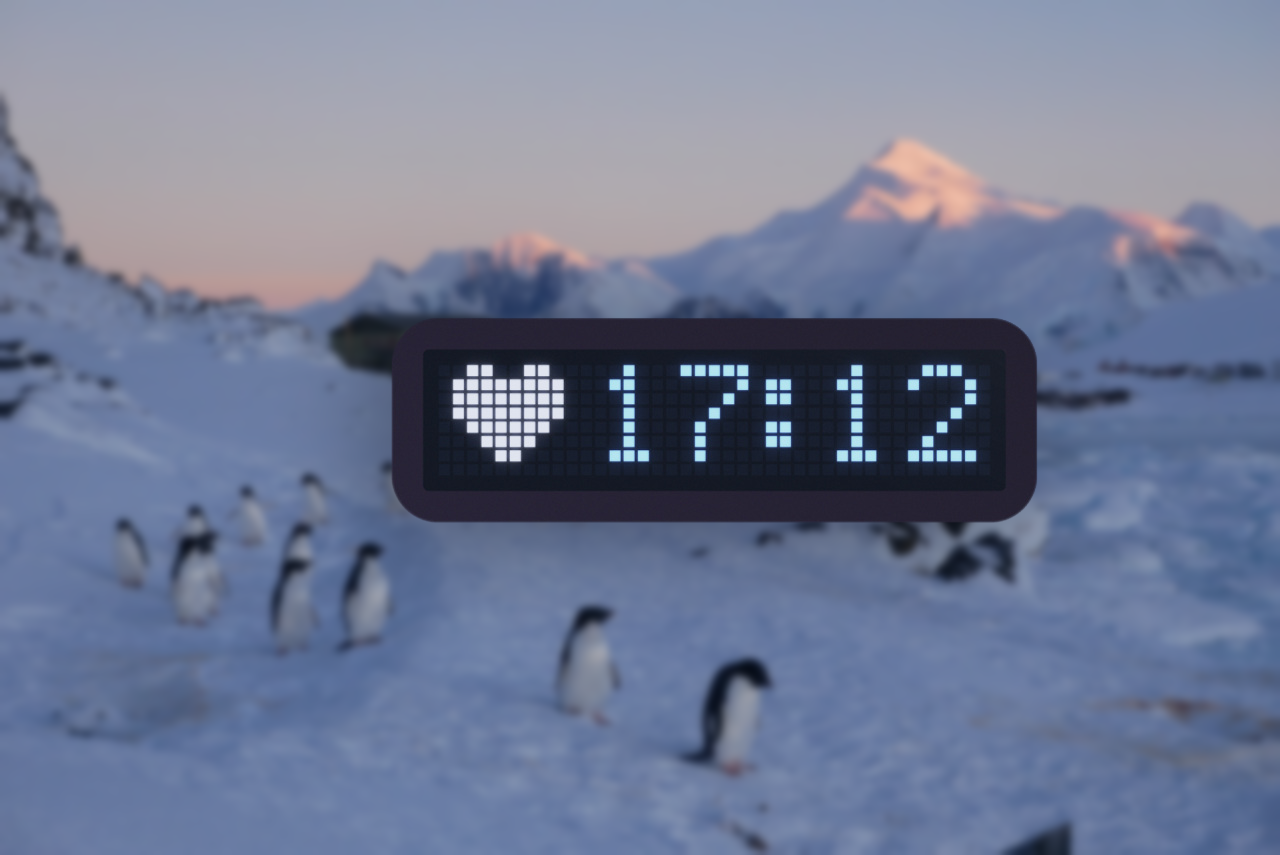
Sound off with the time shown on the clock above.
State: 17:12
